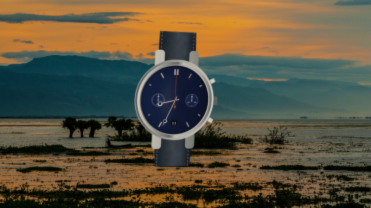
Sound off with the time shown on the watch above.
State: 8:34
